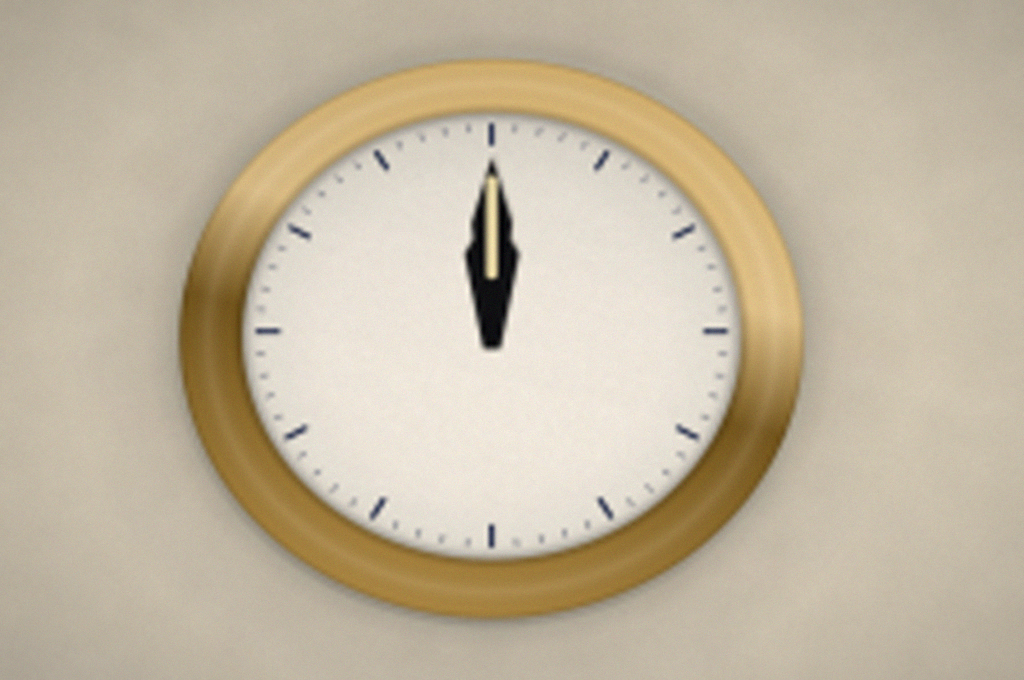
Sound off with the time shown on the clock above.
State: 12:00
